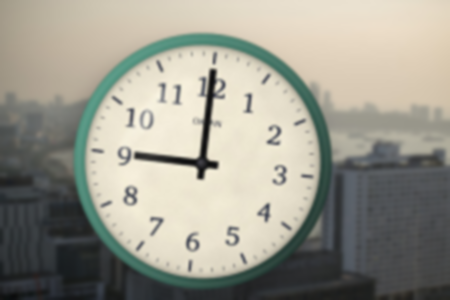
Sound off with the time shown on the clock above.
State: 9:00
